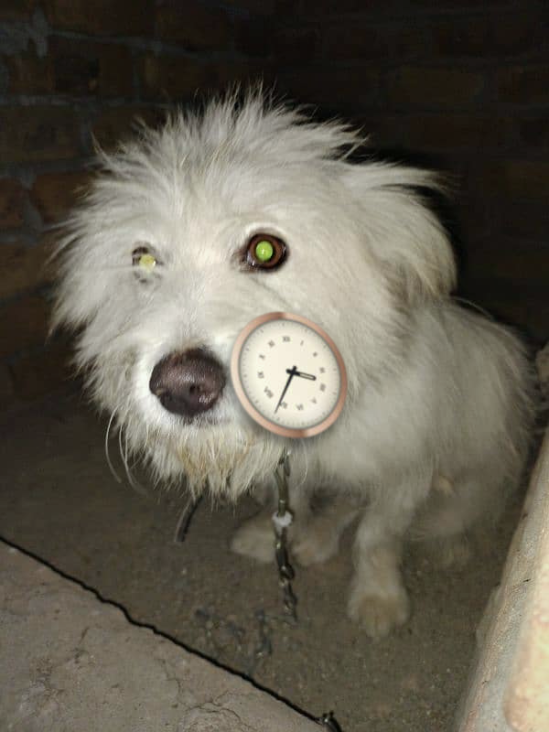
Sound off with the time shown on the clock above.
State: 3:36
